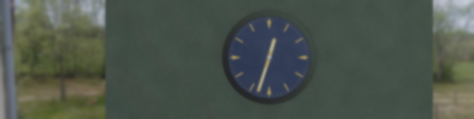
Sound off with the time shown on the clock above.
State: 12:33
